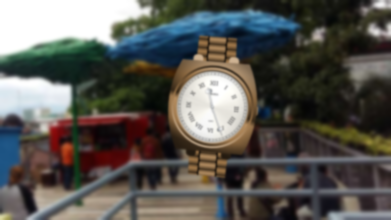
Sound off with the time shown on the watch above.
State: 11:26
